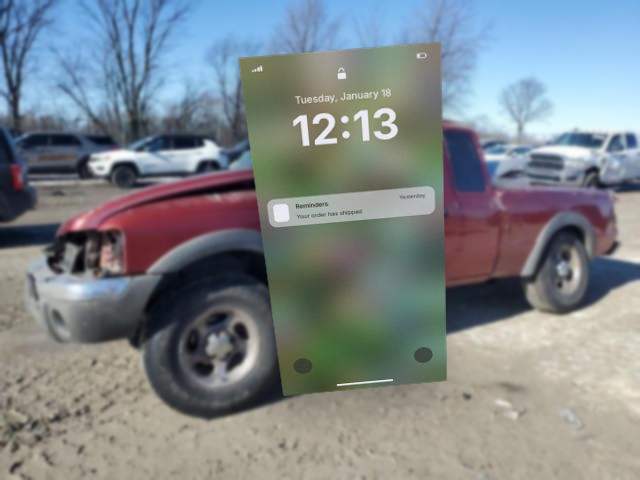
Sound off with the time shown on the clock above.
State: 12:13
